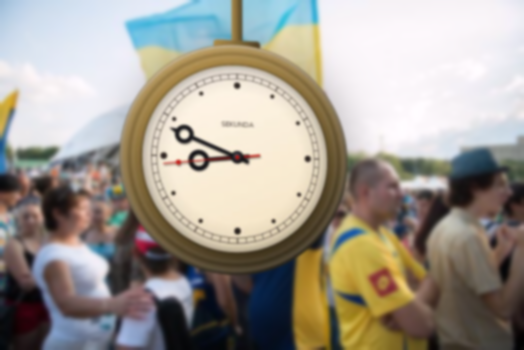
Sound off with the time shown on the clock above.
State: 8:48:44
